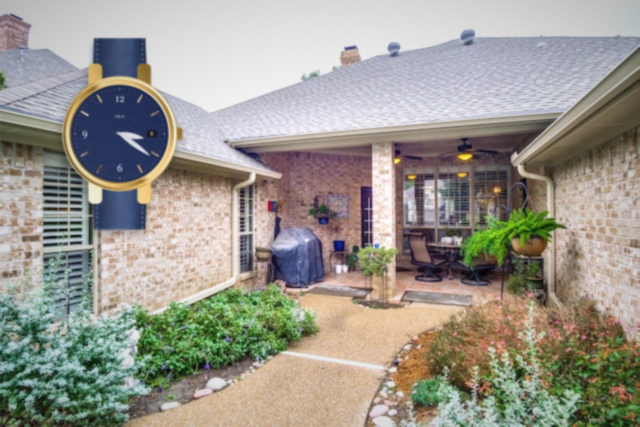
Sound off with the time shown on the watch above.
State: 3:21
